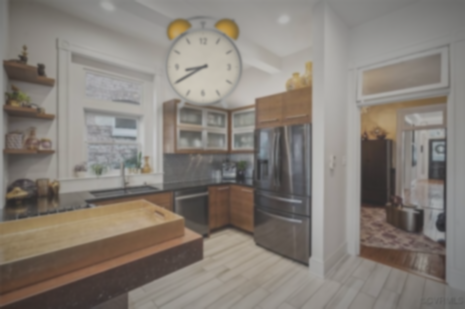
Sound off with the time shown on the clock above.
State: 8:40
